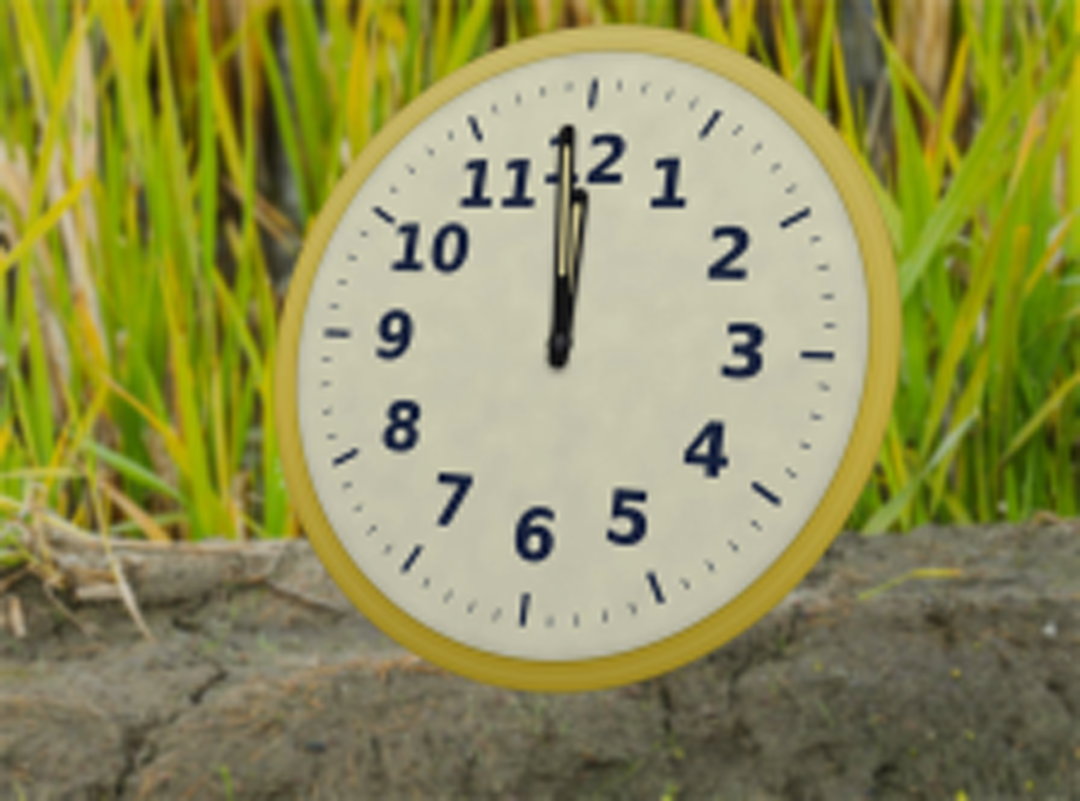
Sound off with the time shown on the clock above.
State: 11:59
